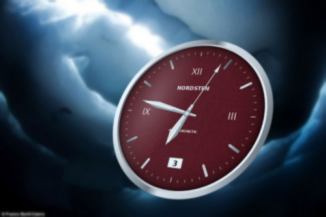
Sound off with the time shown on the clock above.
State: 6:47:04
